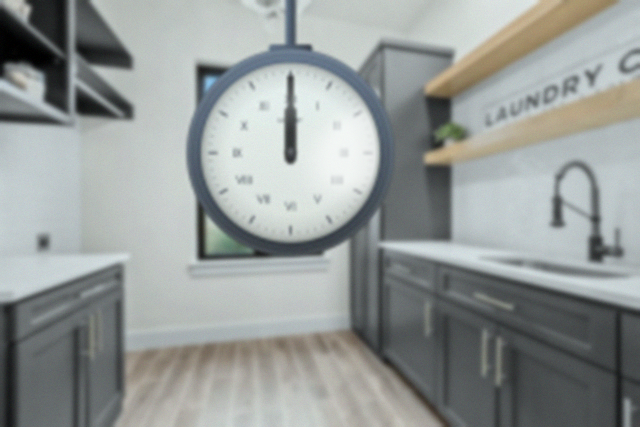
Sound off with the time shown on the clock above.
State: 12:00
